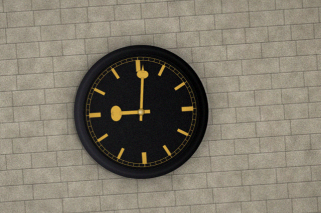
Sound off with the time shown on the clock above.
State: 9:01
